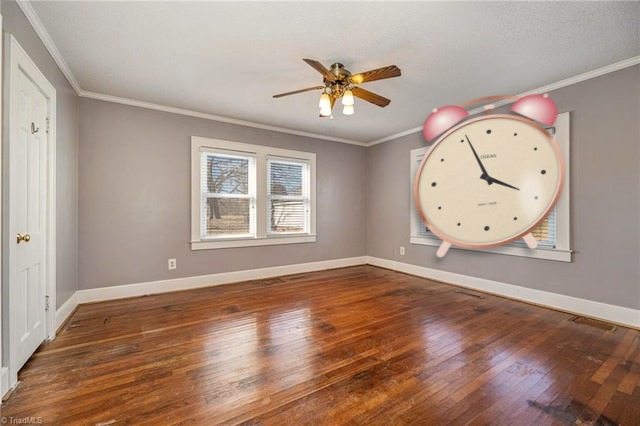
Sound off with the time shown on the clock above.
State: 3:56
